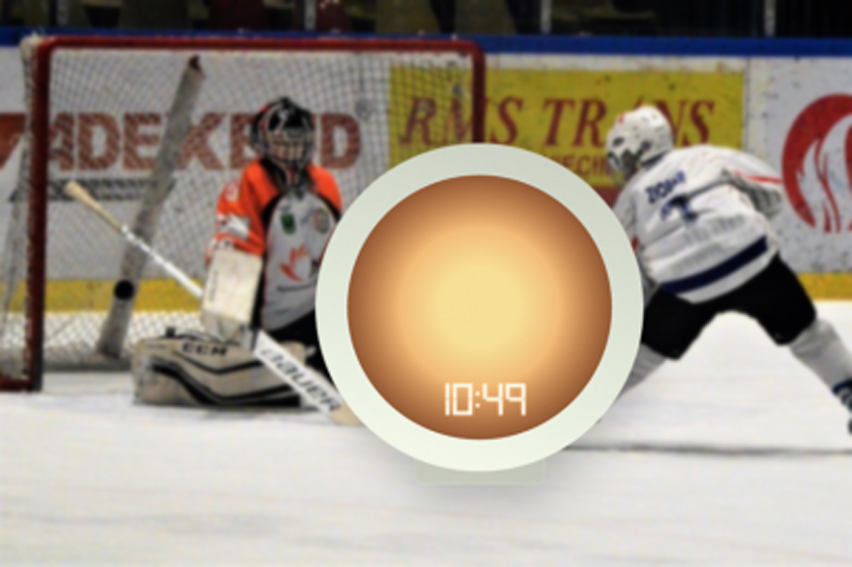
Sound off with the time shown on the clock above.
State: 10:49
